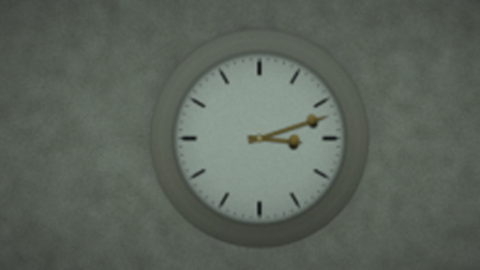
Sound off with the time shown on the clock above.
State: 3:12
